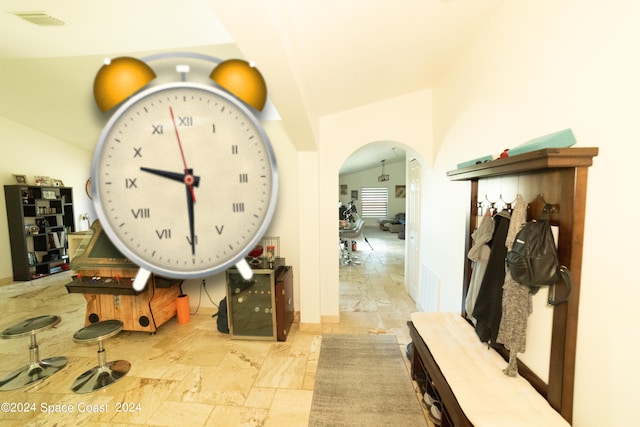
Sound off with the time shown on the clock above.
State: 9:29:58
